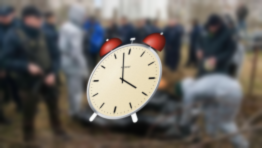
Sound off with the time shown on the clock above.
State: 3:58
